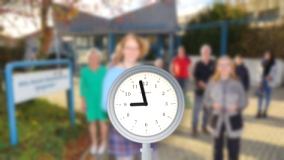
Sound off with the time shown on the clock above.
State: 8:58
